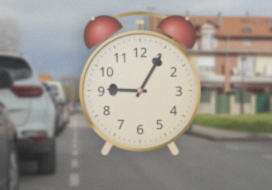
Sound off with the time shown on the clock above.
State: 9:05
